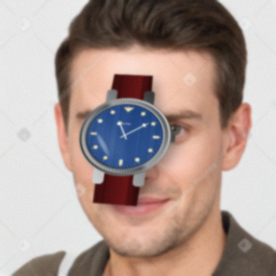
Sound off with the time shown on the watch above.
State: 11:09
